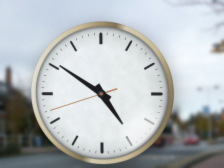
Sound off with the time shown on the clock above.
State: 4:50:42
